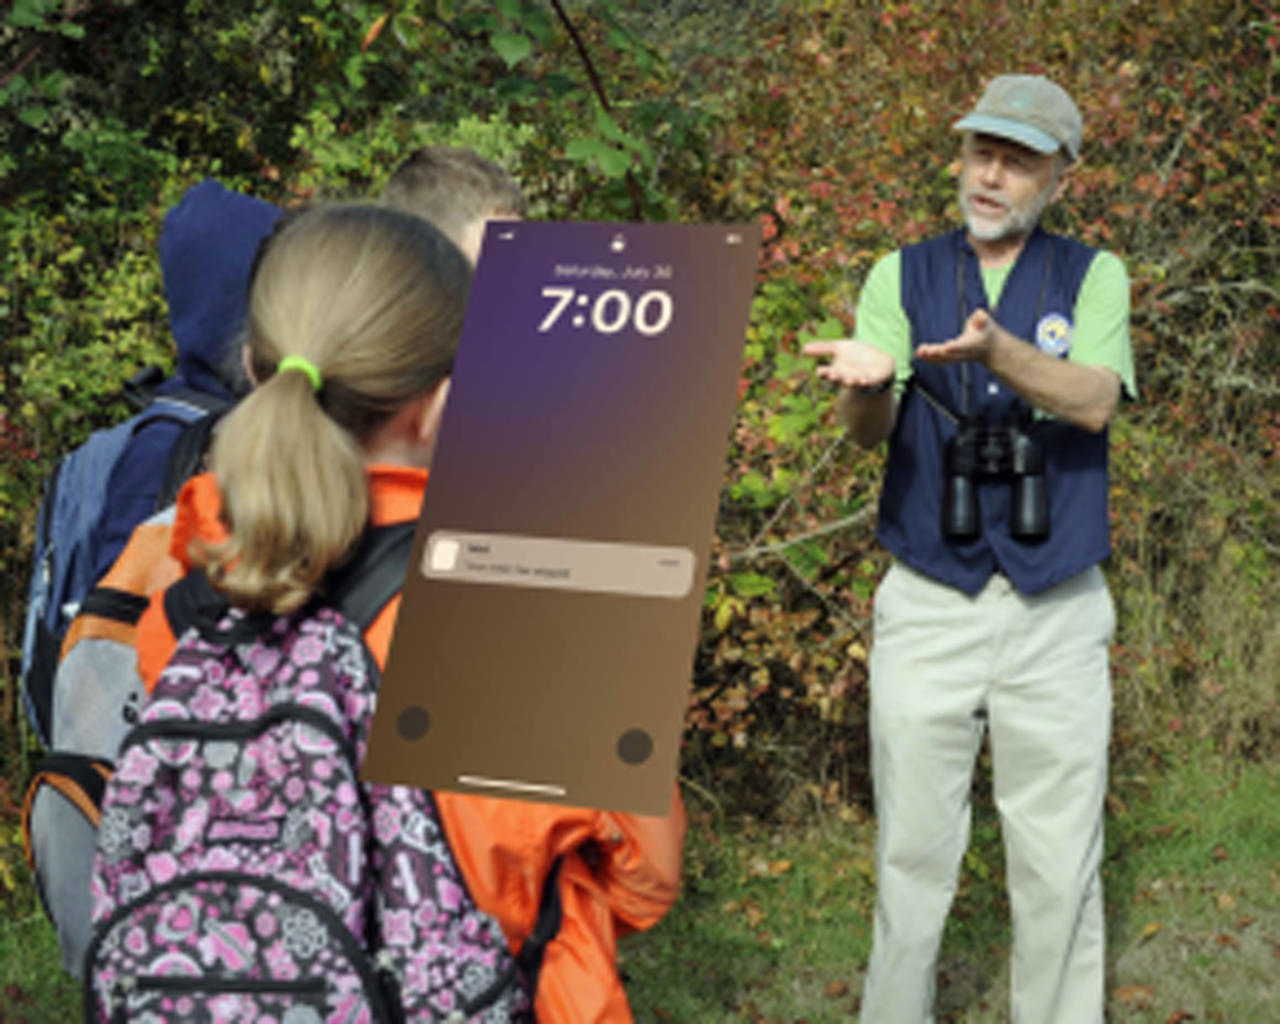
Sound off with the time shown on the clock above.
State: 7:00
